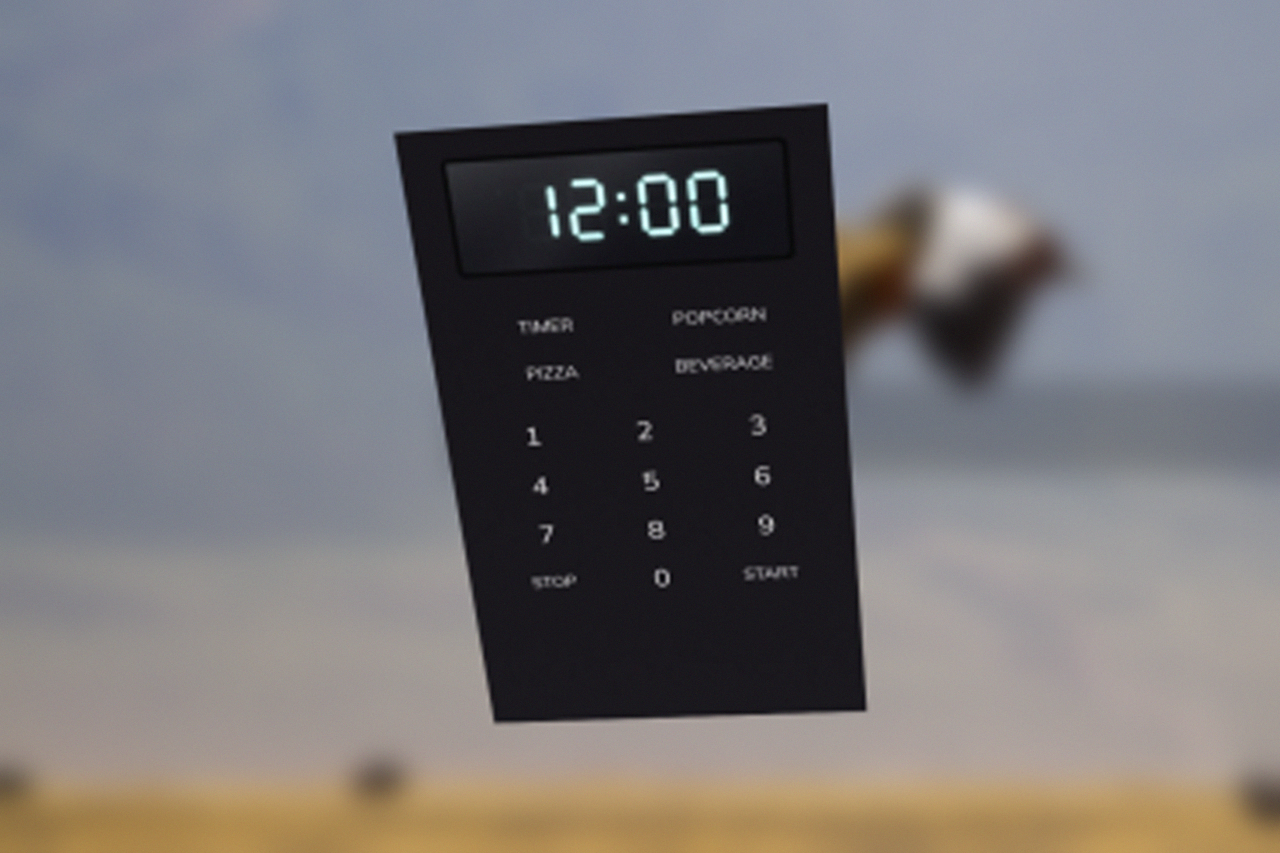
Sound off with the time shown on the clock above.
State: 12:00
